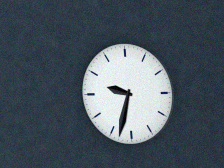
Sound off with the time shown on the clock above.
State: 9:33
